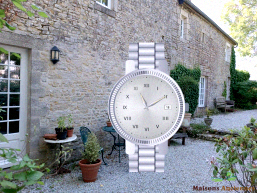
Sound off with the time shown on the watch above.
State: 11:10
